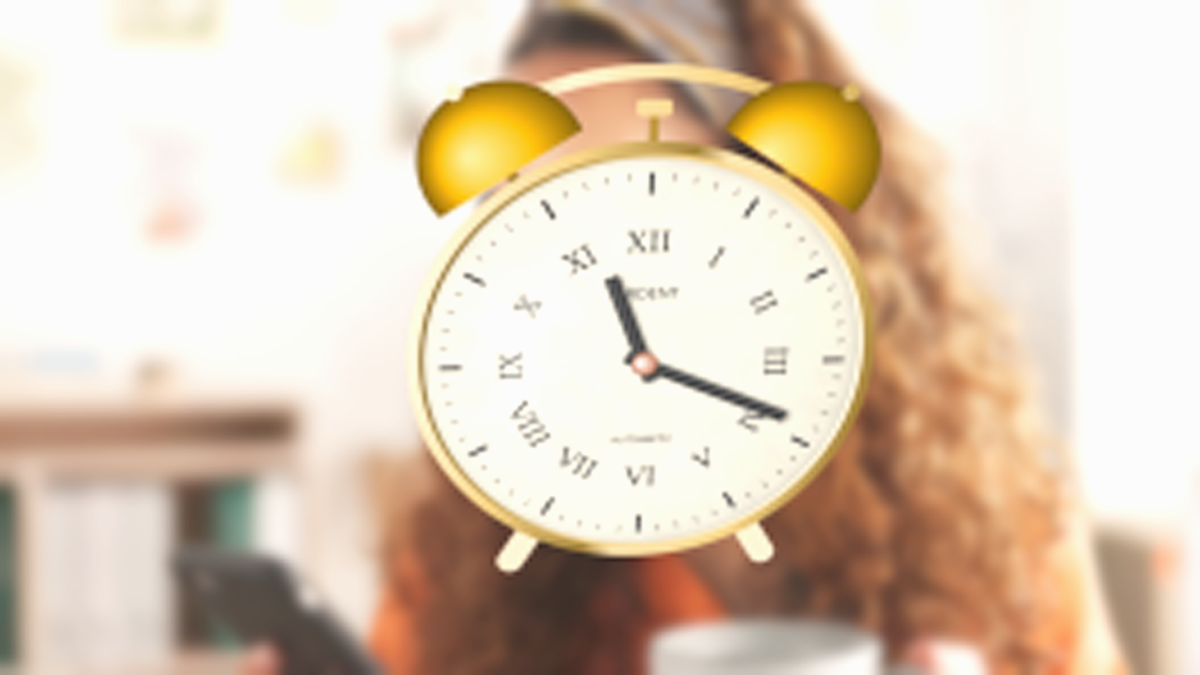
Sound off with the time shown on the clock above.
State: 11:19
